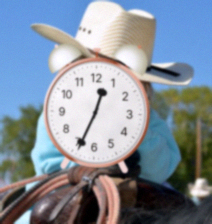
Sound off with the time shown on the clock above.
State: 12:34
